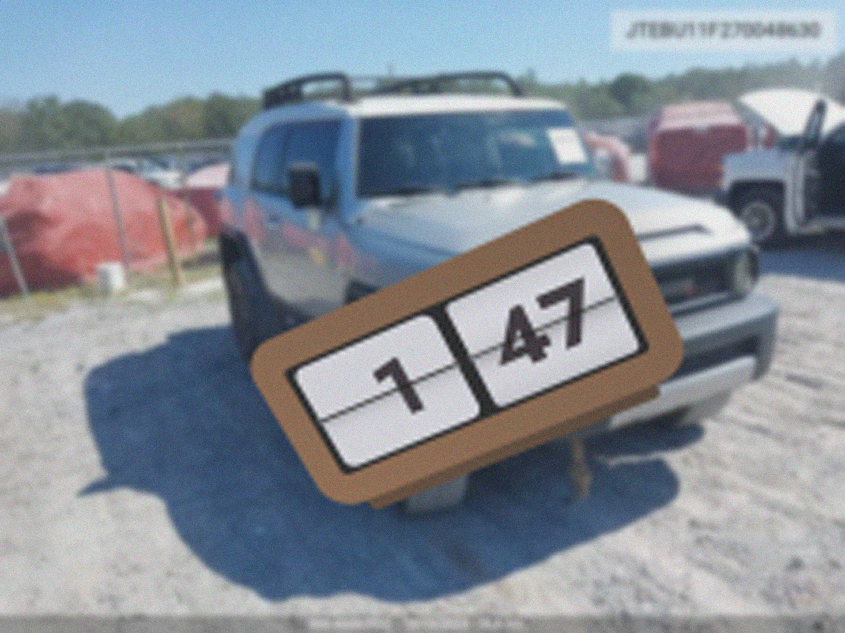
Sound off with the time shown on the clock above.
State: 1:47
